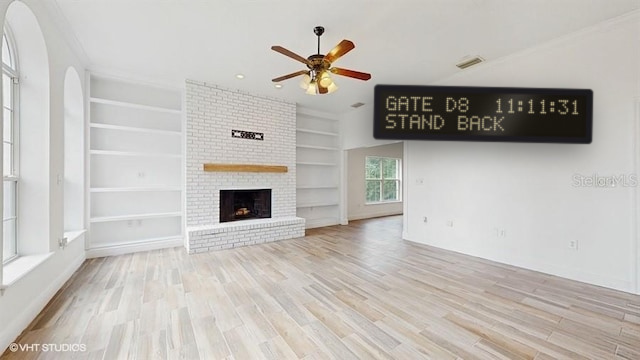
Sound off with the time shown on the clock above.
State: 11:11:31
